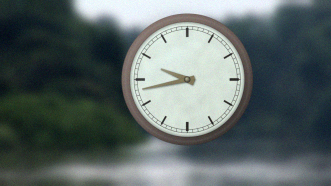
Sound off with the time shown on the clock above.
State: 9:43
